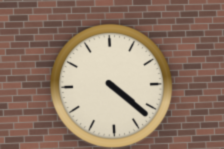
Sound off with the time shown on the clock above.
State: 4:22
